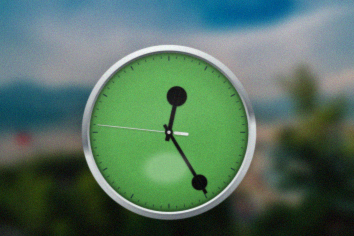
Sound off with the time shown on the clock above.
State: 12:24:46
